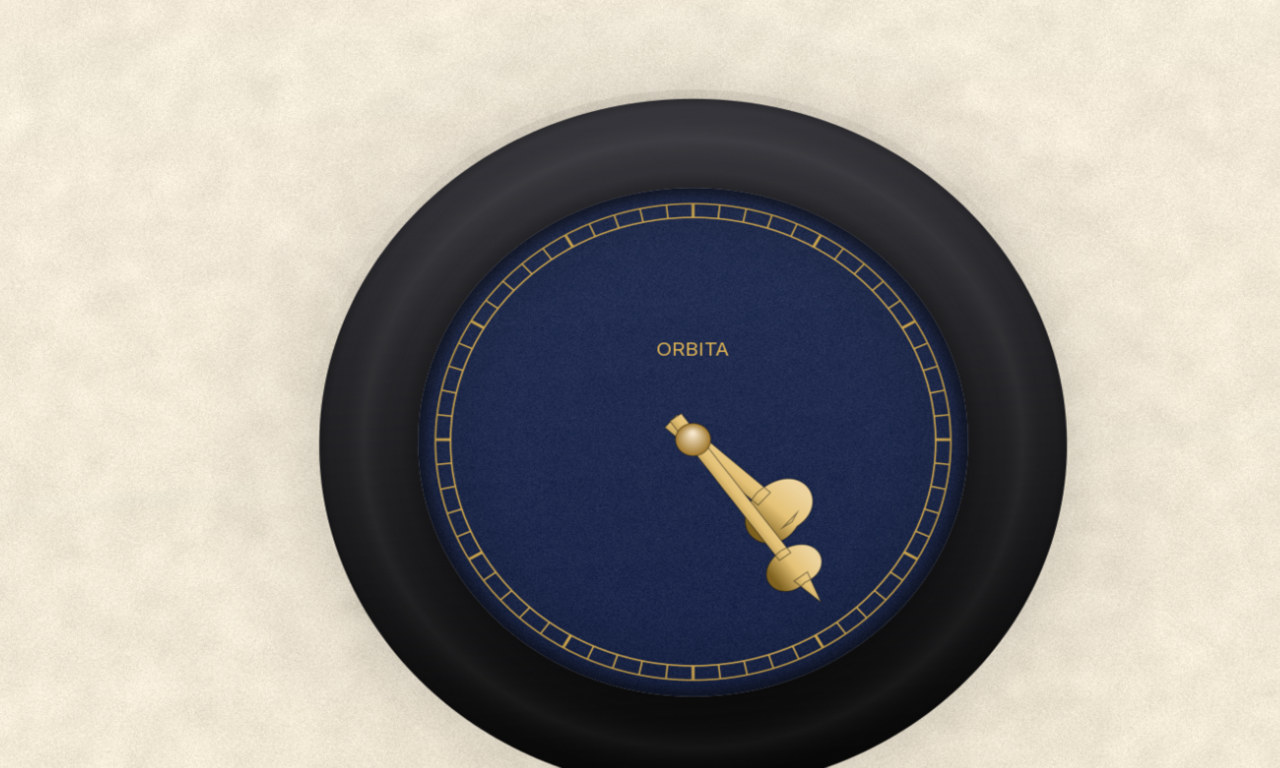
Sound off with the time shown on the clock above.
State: 4:24
